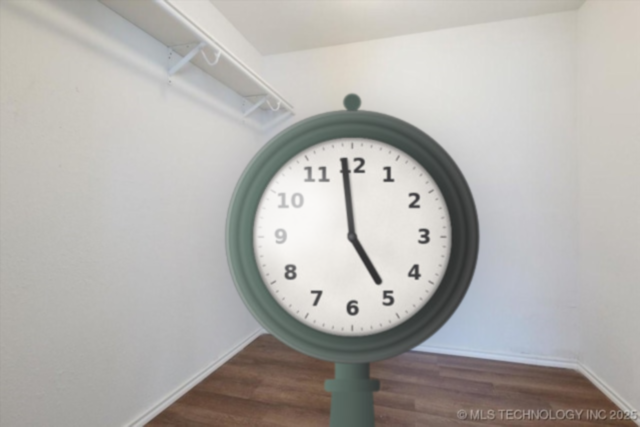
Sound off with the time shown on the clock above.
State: 4:59
